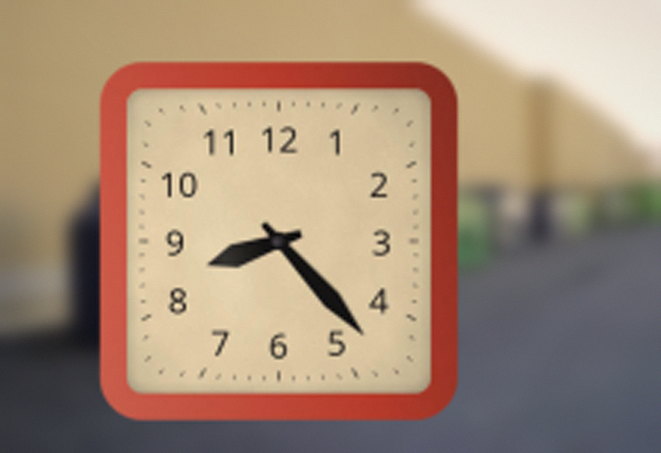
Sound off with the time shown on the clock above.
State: 8:23
